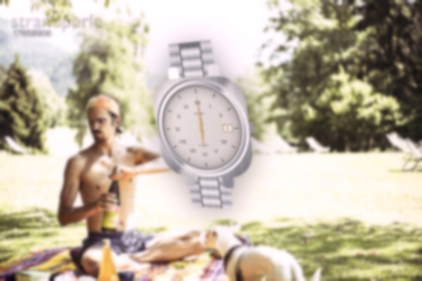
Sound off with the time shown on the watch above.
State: 6:00
